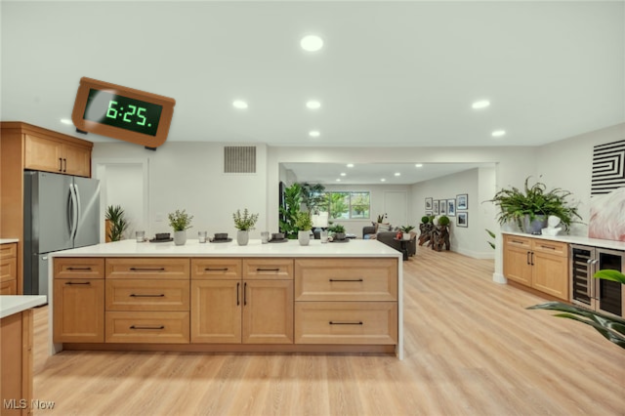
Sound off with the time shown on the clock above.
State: 6:25
